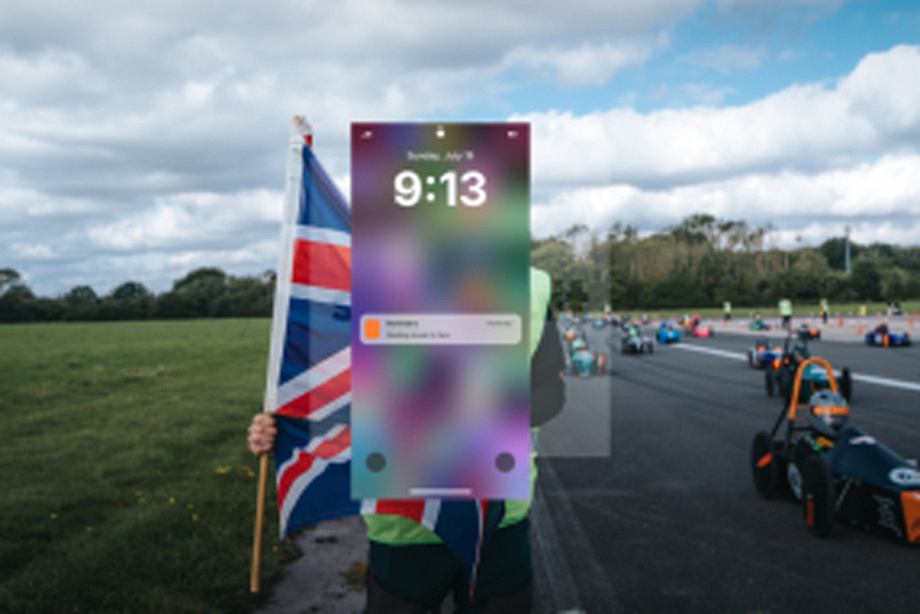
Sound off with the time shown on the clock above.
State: 9:13
